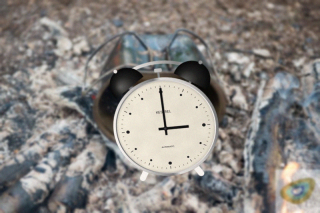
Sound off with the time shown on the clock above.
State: 3:00
